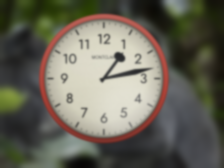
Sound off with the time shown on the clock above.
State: 1:13
